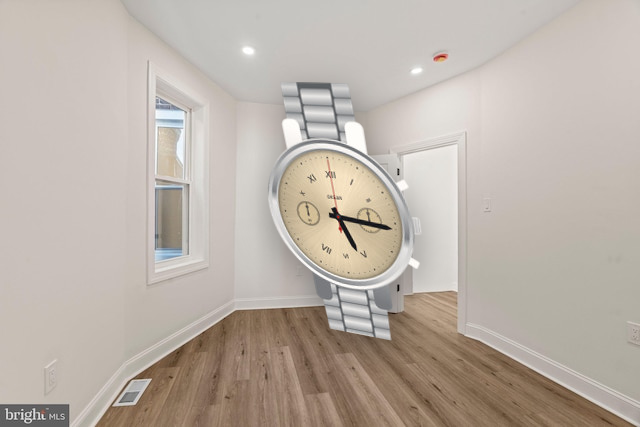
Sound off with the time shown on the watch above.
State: 5:16
